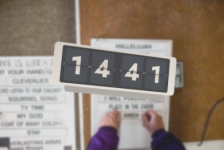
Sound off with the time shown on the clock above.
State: 14:41
